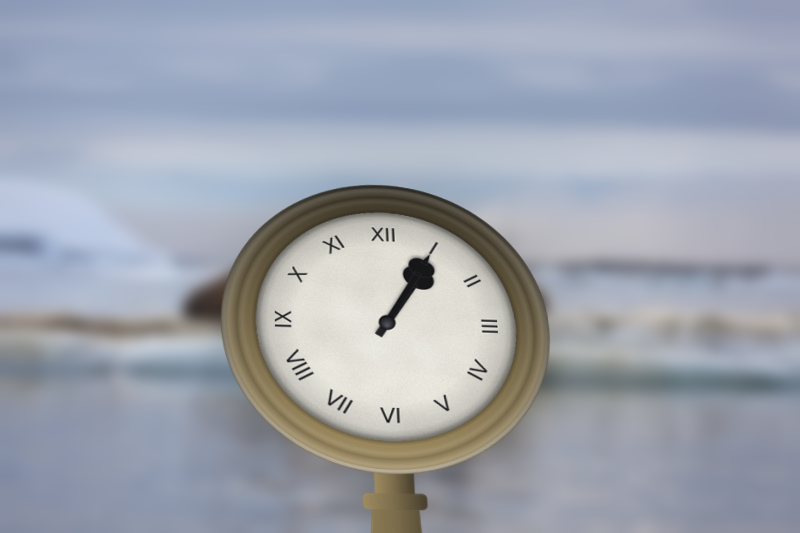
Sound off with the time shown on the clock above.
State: 1:05
